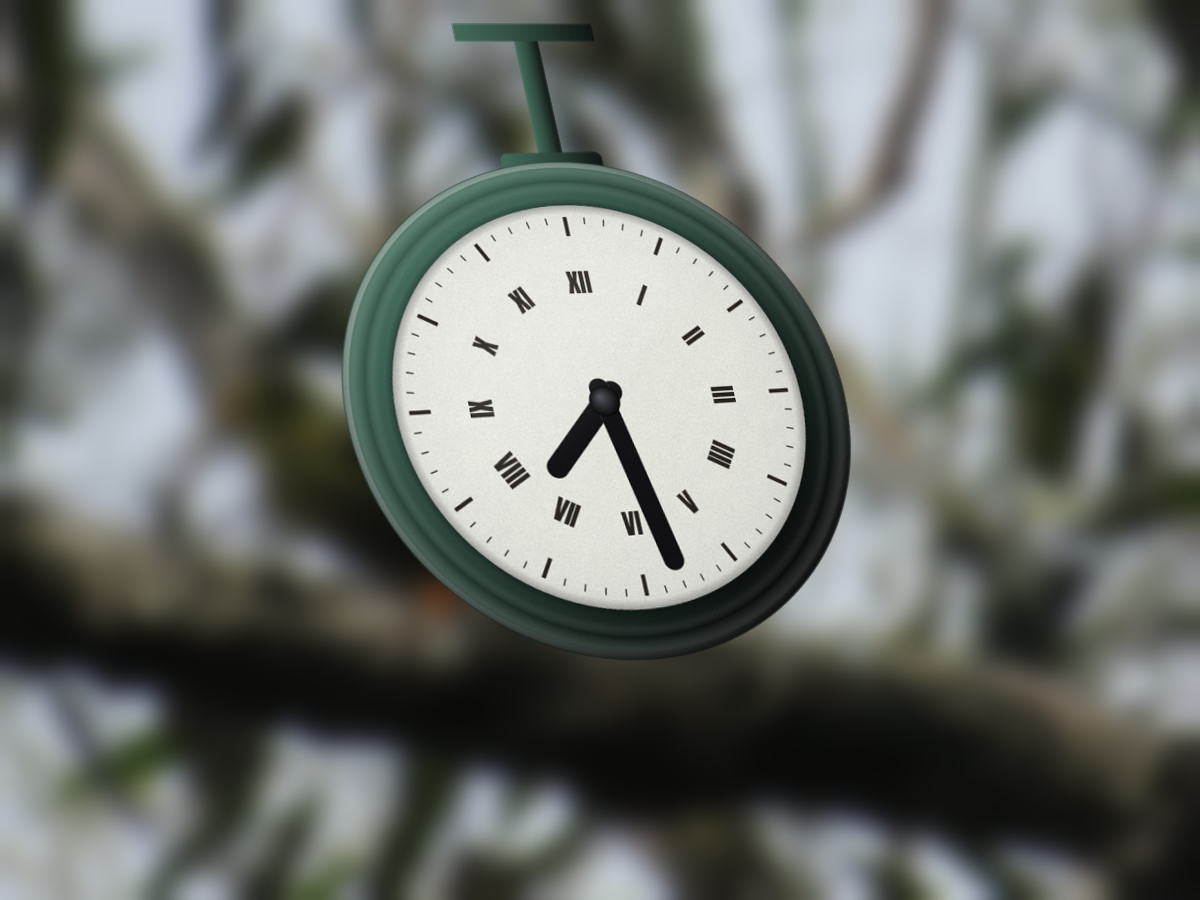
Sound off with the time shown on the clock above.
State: 7:28
